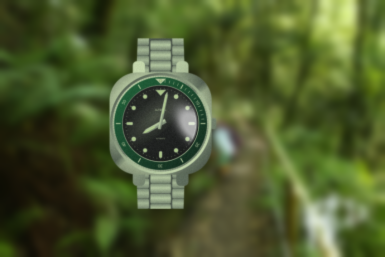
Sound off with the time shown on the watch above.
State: 8:02
